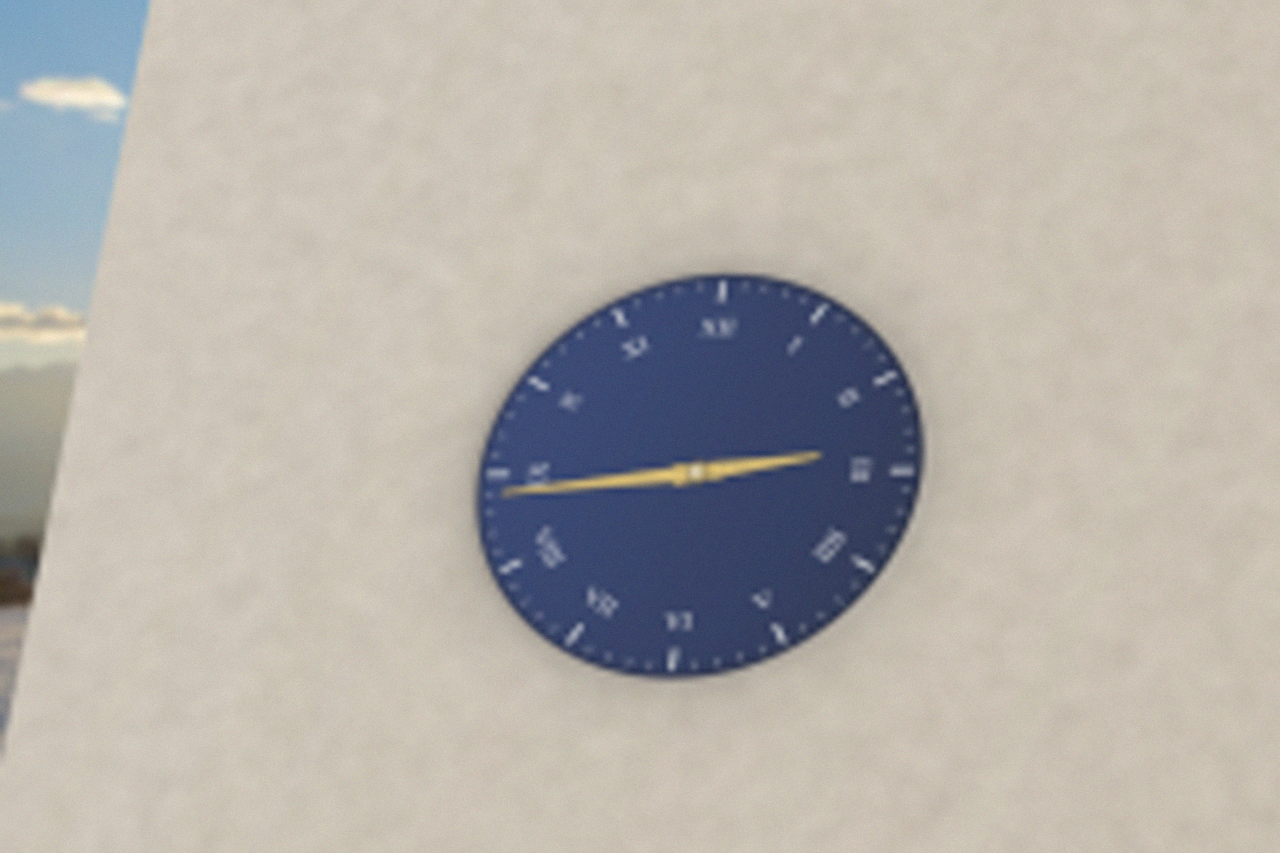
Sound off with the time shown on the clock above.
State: 2:44
